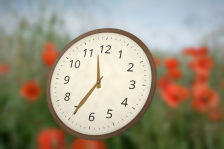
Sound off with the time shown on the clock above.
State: 11:35
